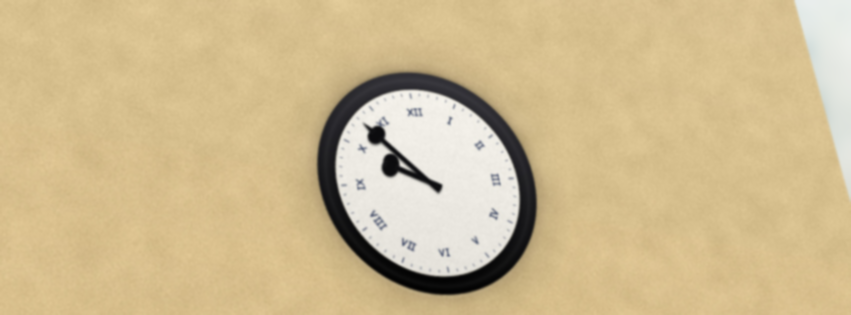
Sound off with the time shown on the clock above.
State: 9:53
